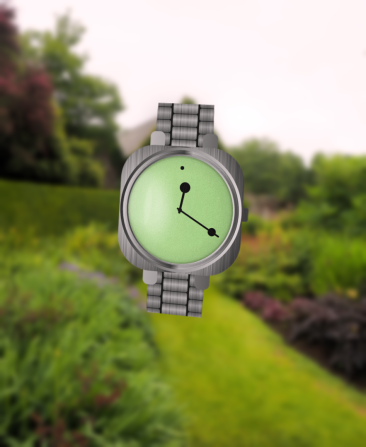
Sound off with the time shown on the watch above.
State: 12:20
